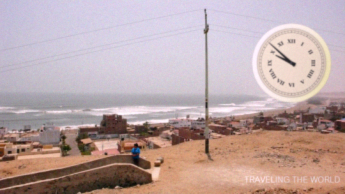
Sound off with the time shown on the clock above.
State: 9:52
